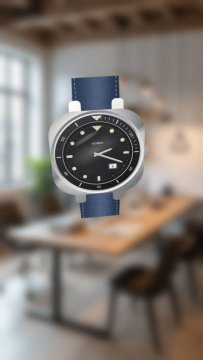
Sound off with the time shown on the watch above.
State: 2:19
